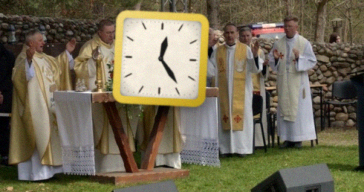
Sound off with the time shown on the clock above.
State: 12:24
